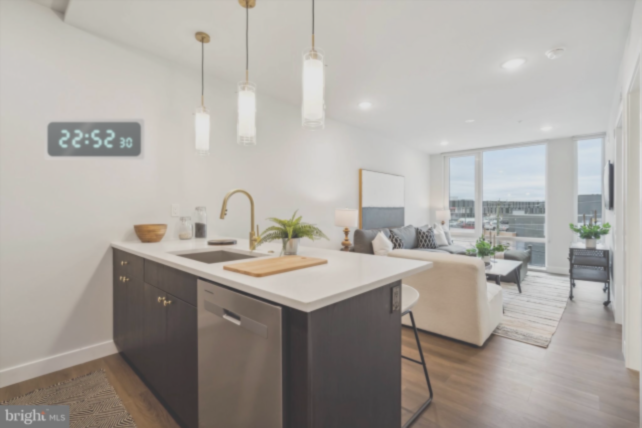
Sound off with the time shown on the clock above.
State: 22:52
